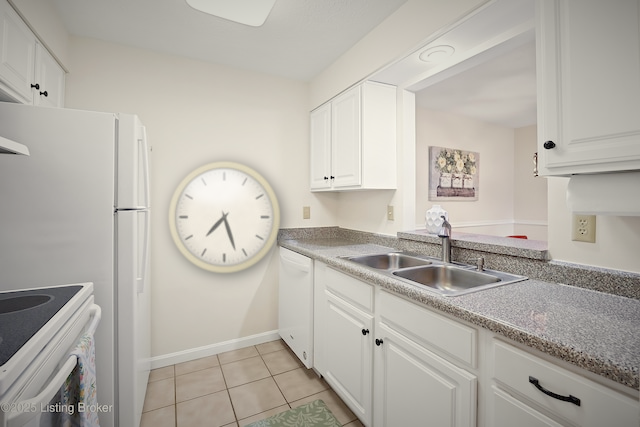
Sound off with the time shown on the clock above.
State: 7:27
